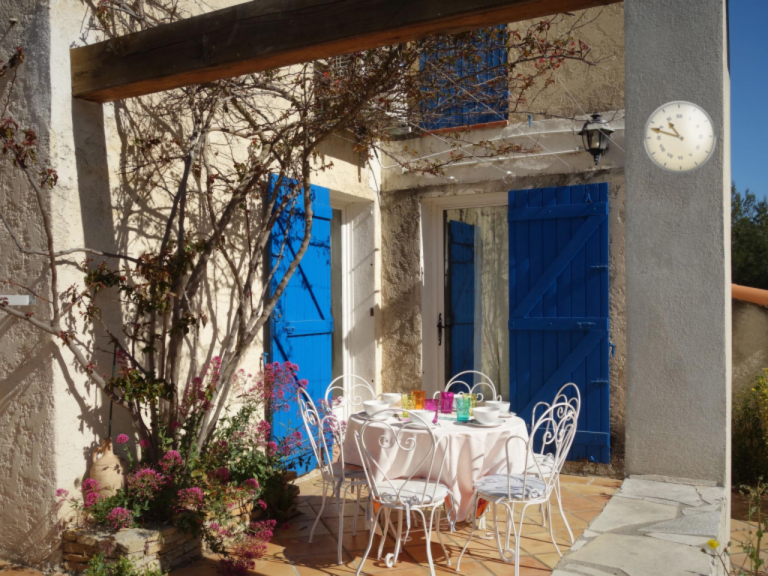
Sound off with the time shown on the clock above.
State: 10:48
